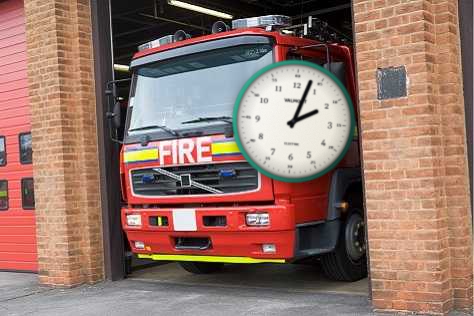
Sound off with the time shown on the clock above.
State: 2:03
